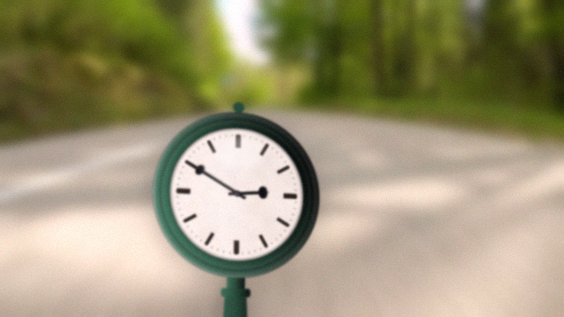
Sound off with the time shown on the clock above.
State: 2:50
